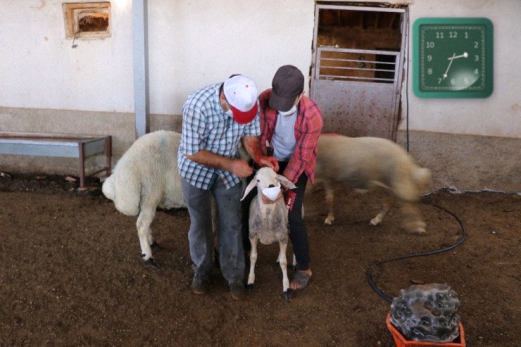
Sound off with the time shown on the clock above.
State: 2:34
